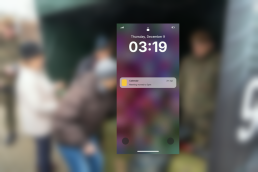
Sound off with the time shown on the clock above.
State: 3:19
